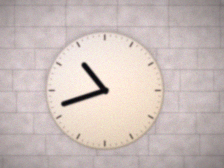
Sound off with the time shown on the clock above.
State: 10:42
